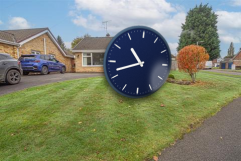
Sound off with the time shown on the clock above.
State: 10:42
